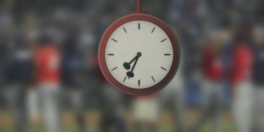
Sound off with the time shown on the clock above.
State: 7:34
